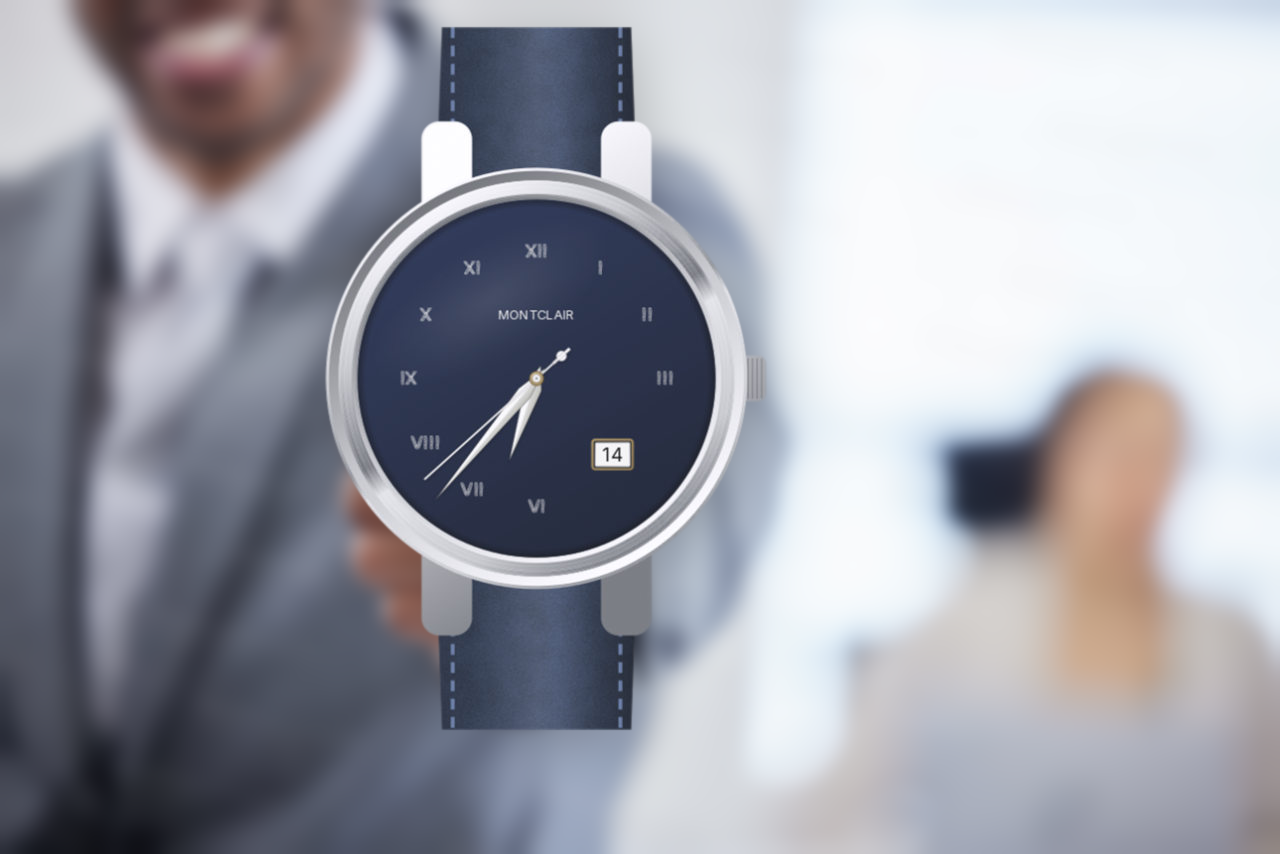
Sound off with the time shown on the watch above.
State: 6:36:38
